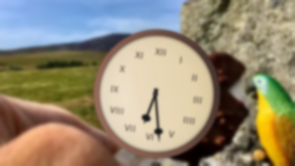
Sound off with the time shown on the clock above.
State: 6:28
